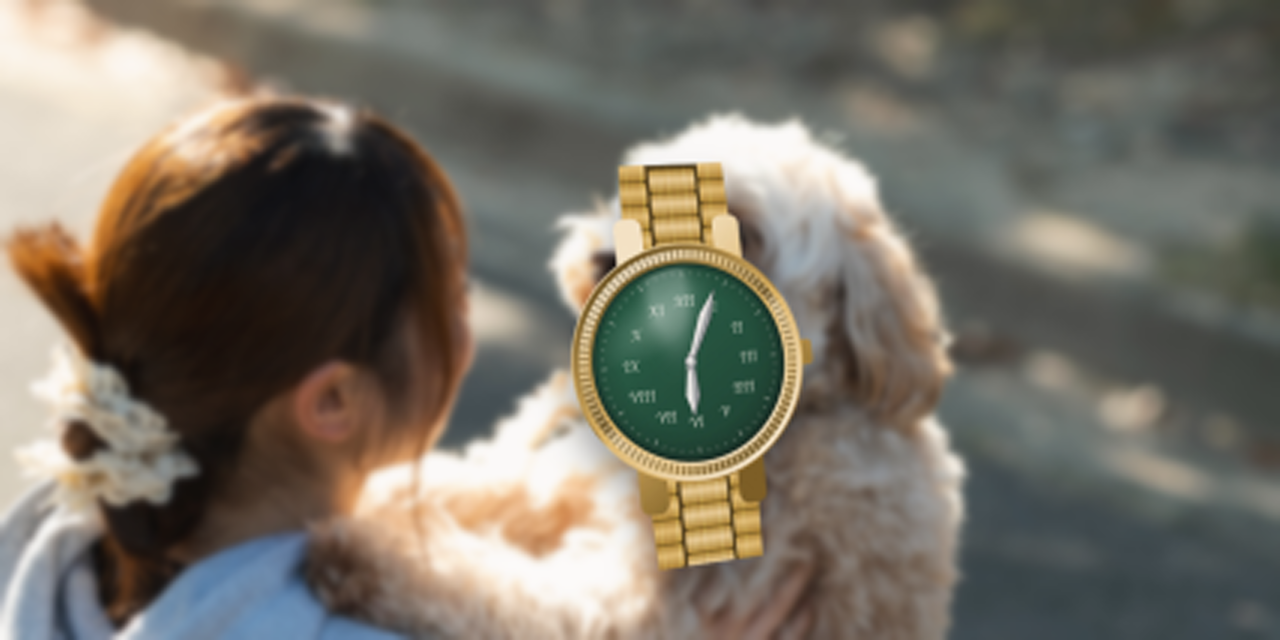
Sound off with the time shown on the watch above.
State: 6:04
